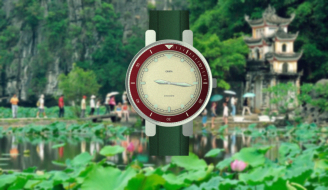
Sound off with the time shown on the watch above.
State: 9:16
